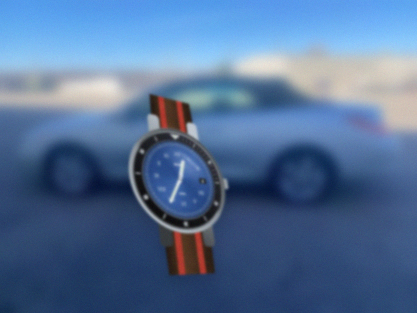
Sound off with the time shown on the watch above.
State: 12:35
